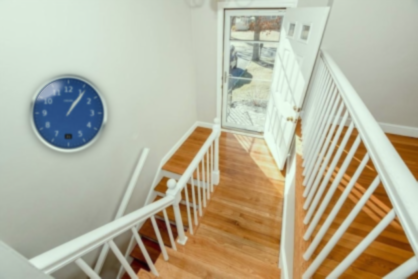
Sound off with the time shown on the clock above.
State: 1:06
